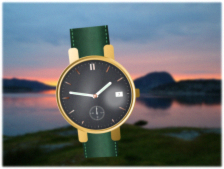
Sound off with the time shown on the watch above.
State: 1:47
